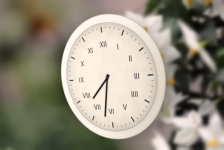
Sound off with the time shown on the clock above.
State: 7:32
